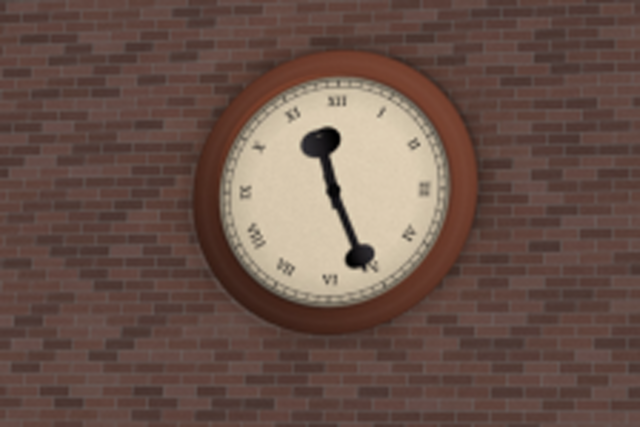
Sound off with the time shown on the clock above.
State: 11:26
